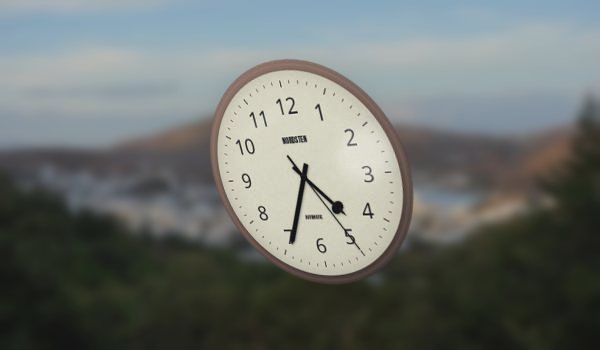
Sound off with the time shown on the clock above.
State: 4:34:25
